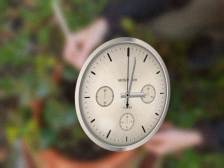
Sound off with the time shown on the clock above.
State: 3:02
